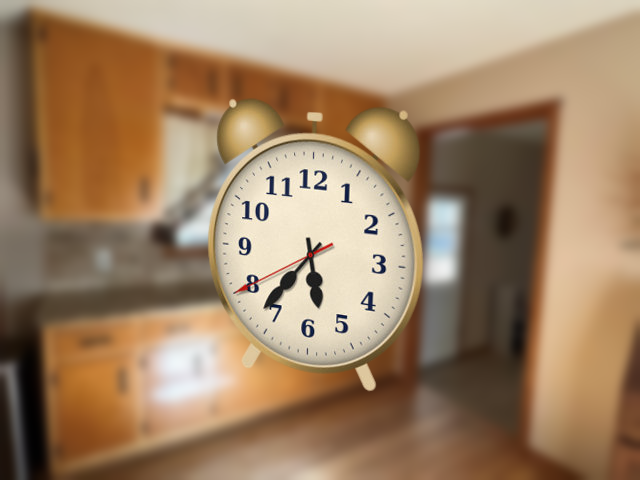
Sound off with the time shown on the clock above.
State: 5:36:40
